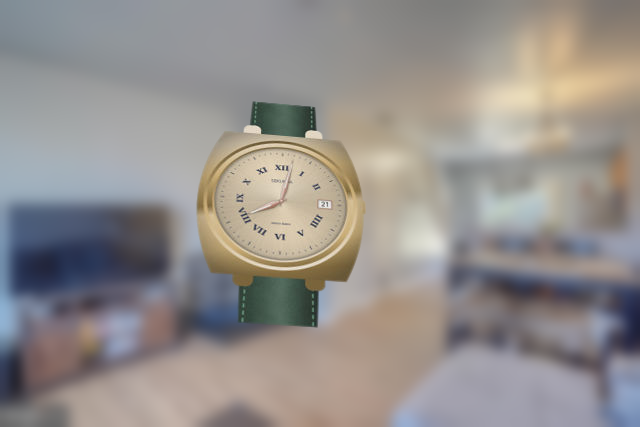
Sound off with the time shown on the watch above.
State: 8:02
